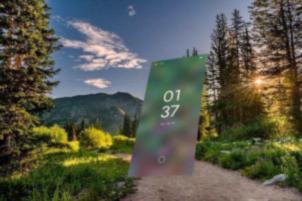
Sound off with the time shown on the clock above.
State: 1:37
